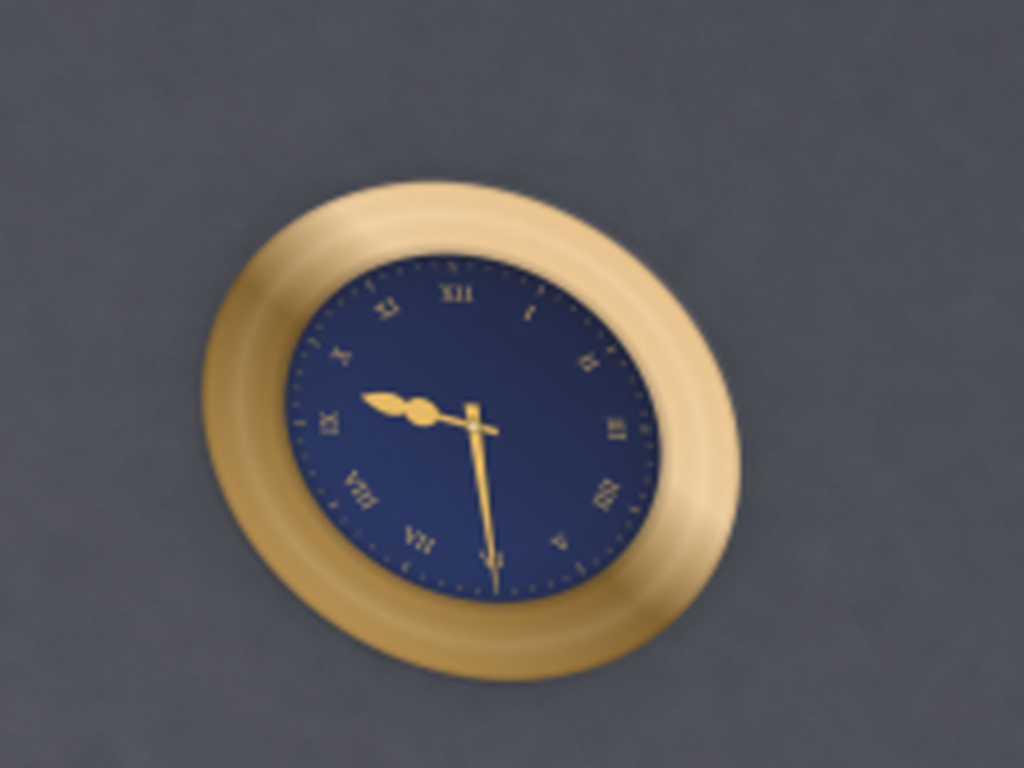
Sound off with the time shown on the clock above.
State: 9:30
